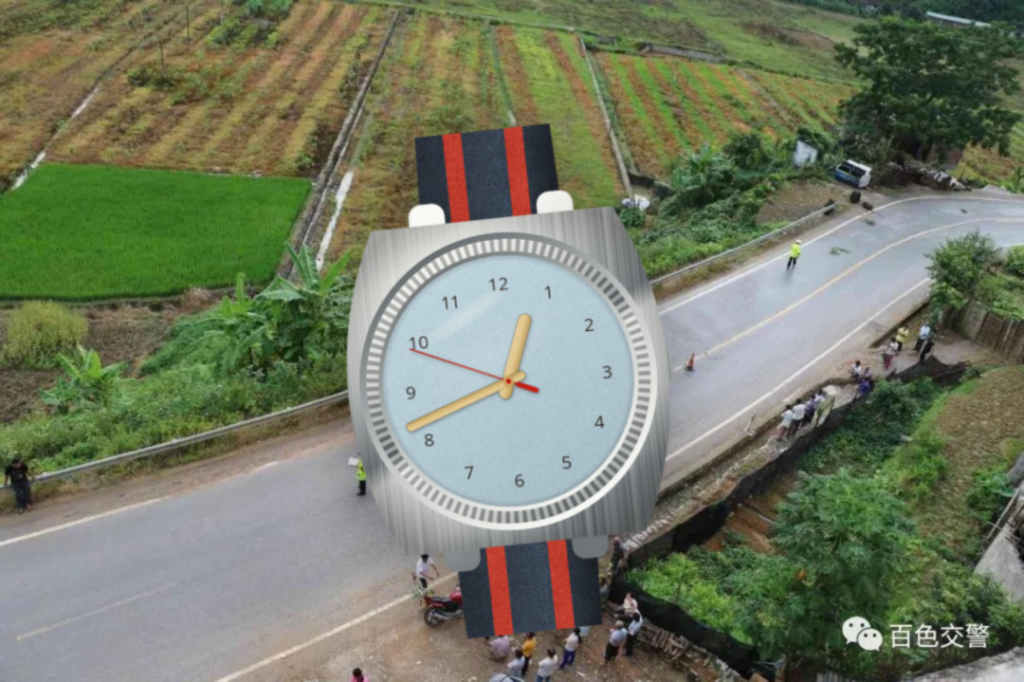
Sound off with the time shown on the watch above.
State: 12:41:49
